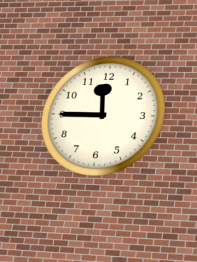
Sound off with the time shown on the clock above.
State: 11:45
